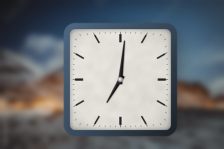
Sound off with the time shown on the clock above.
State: 7:01
